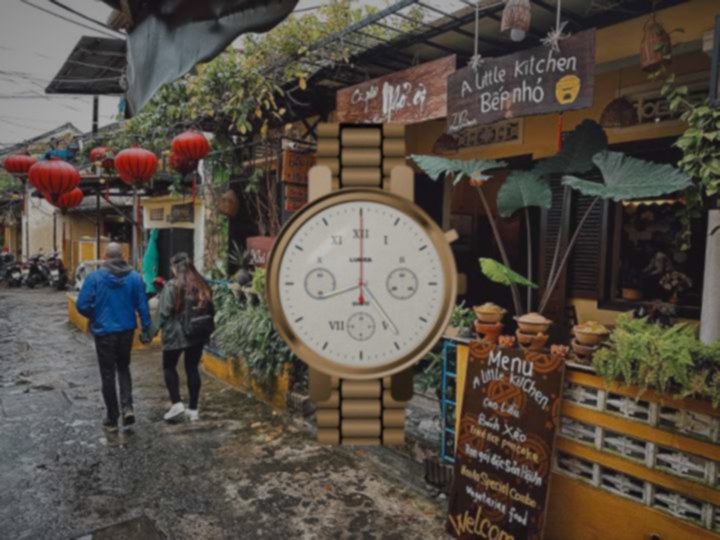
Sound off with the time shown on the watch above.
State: 8:24
